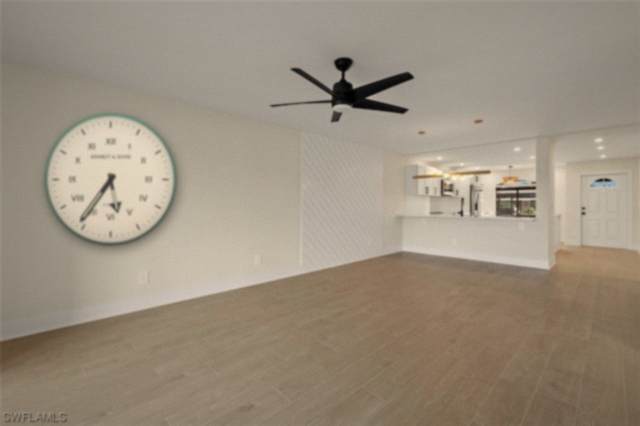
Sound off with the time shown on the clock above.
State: 5:36
